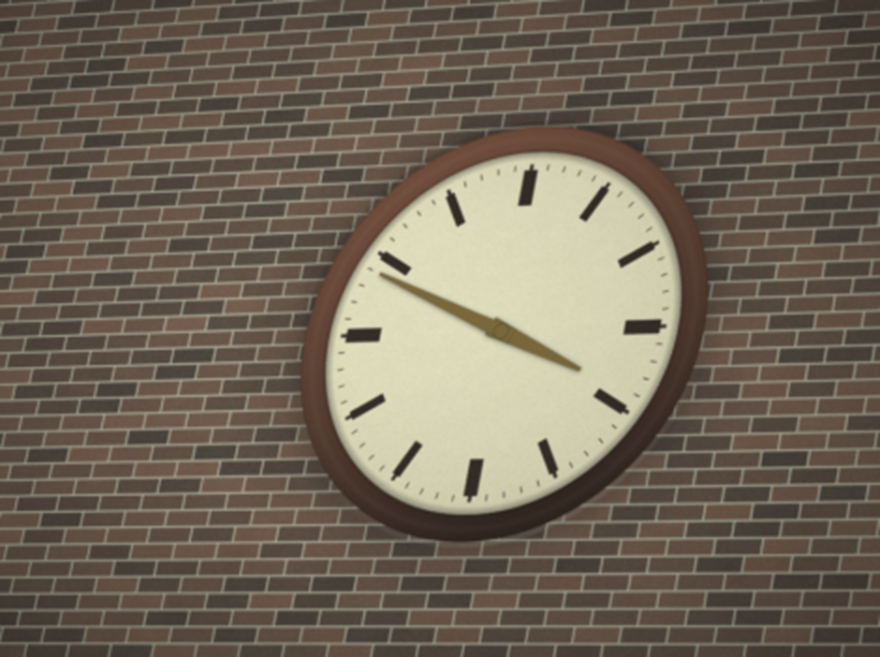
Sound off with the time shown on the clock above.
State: 3:49
